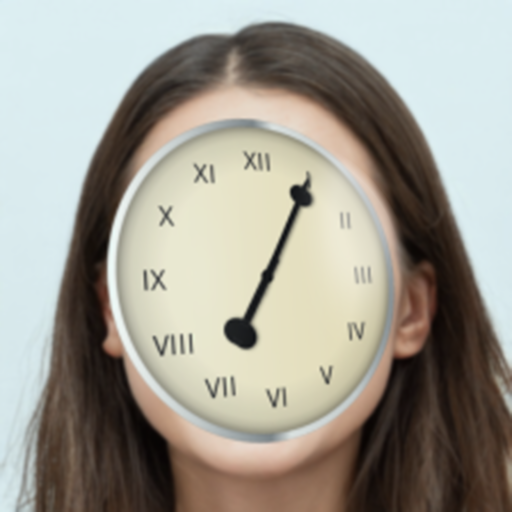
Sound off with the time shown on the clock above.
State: 7:05
